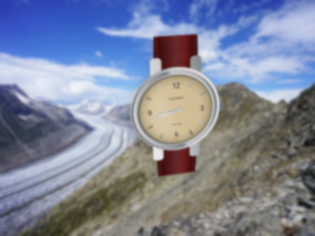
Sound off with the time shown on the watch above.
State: 8:42
